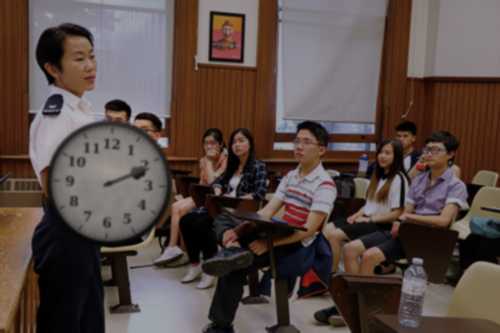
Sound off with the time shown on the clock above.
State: 2:11
